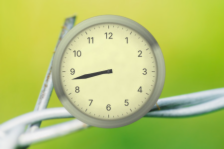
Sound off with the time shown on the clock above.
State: 8:43
